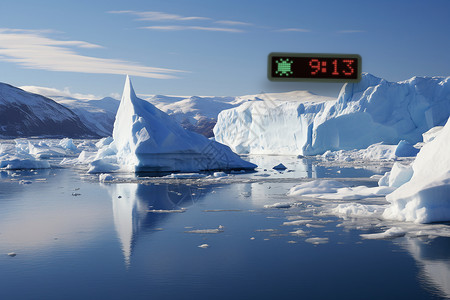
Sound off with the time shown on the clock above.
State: 9:13
